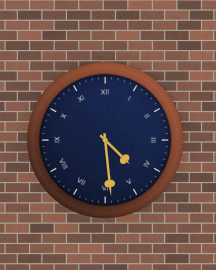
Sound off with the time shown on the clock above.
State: 4:29
